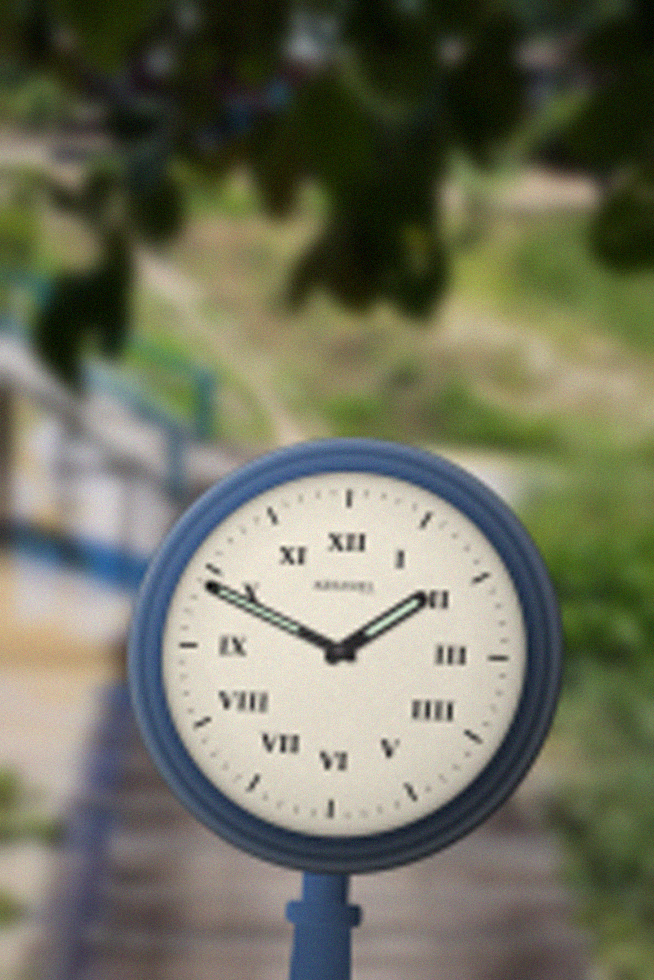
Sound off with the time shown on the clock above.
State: 1:49
